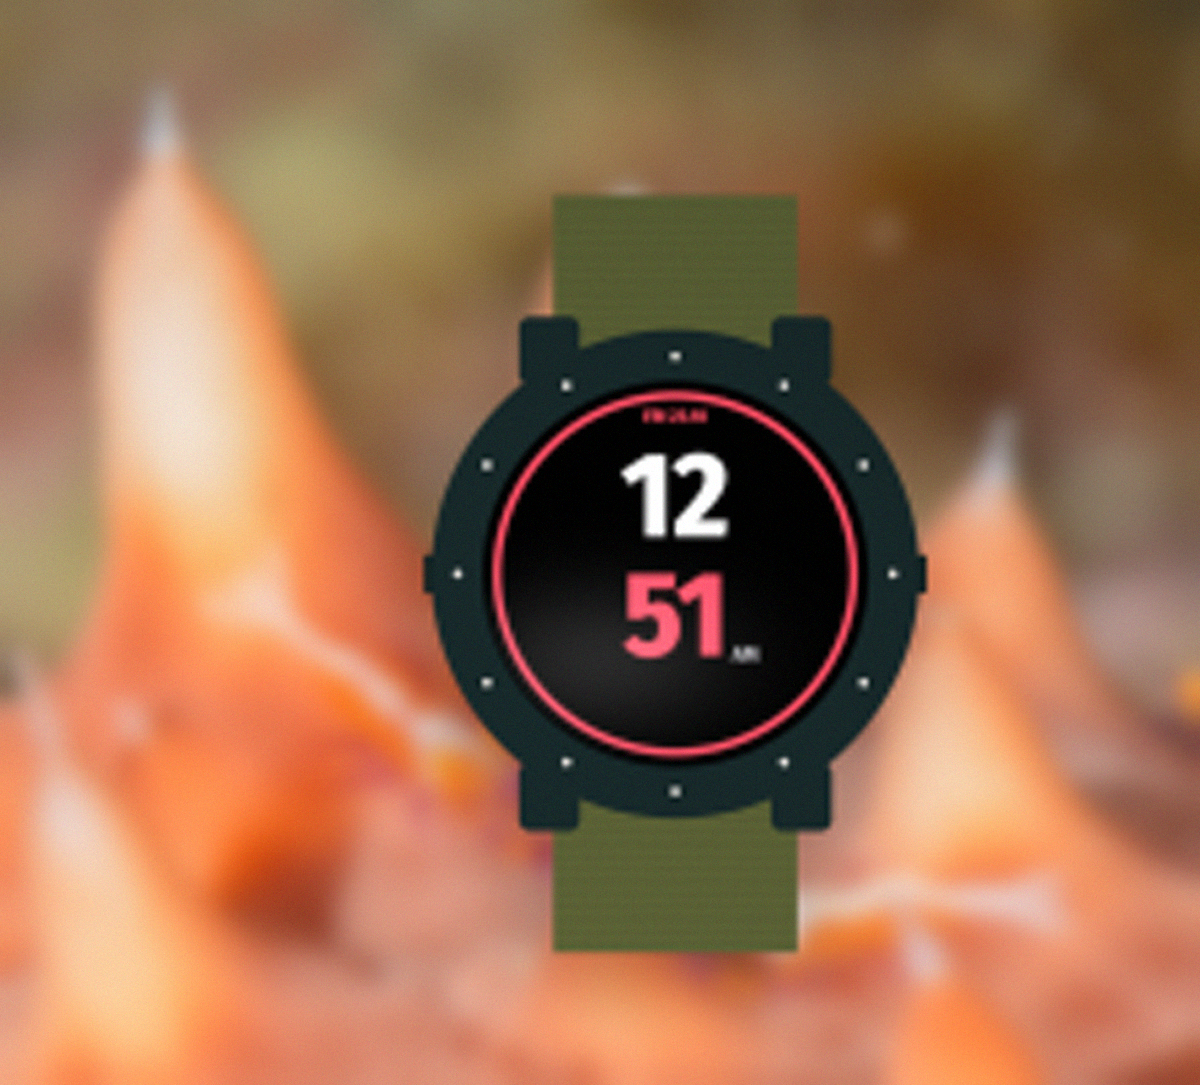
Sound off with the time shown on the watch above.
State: 12:51
